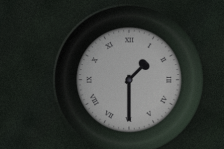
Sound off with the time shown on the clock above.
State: 1:30
